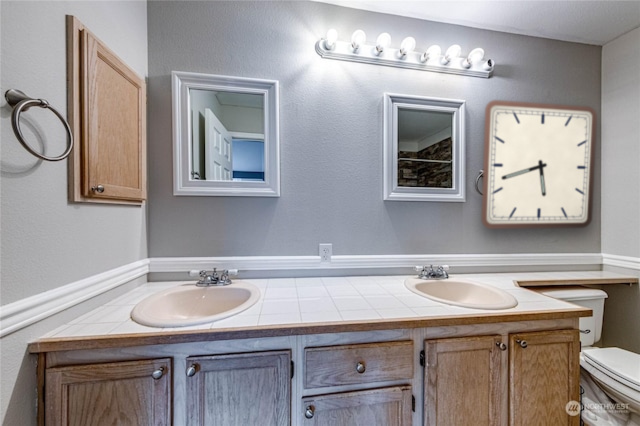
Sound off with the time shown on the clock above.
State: 5:42
